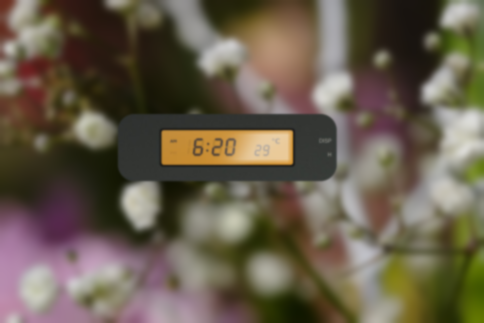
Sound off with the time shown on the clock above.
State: 6:20
